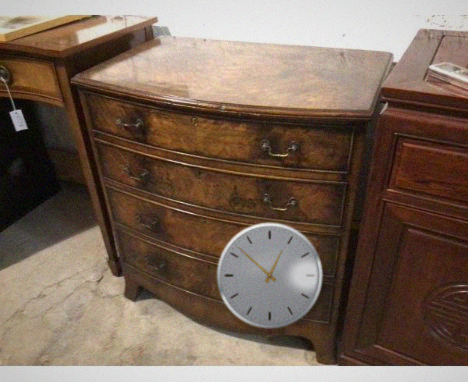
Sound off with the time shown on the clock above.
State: 12:52
